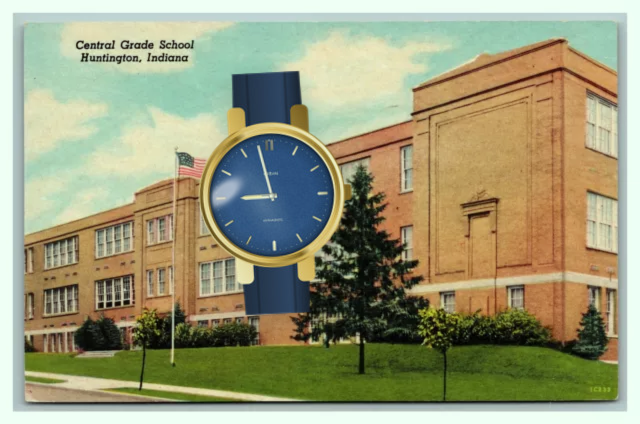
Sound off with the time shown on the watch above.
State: 8:58
